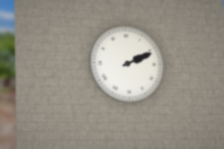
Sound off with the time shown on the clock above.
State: 2:11
